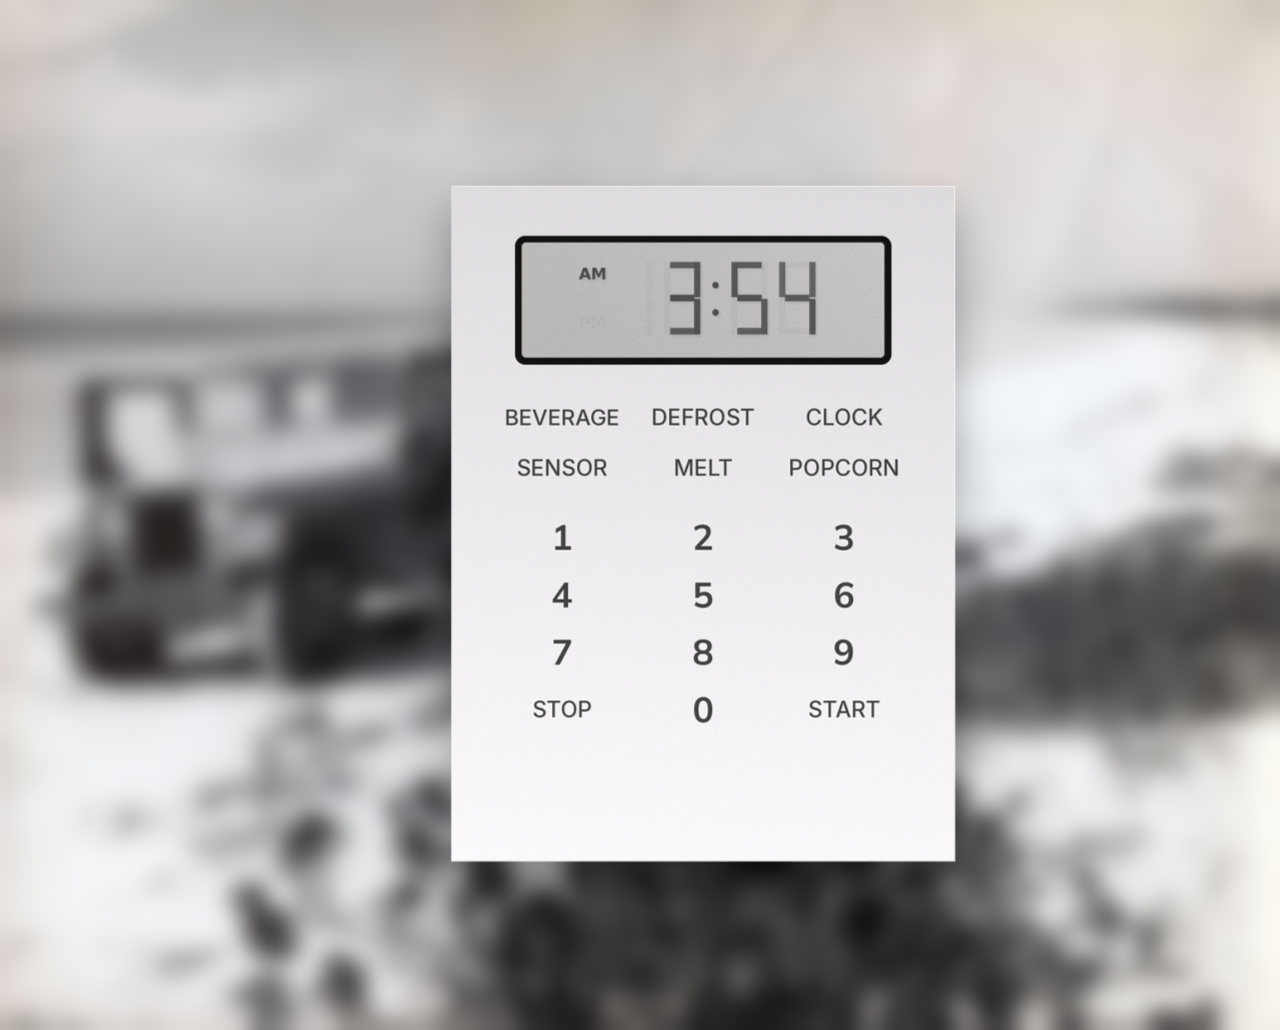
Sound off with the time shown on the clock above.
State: 3:54
